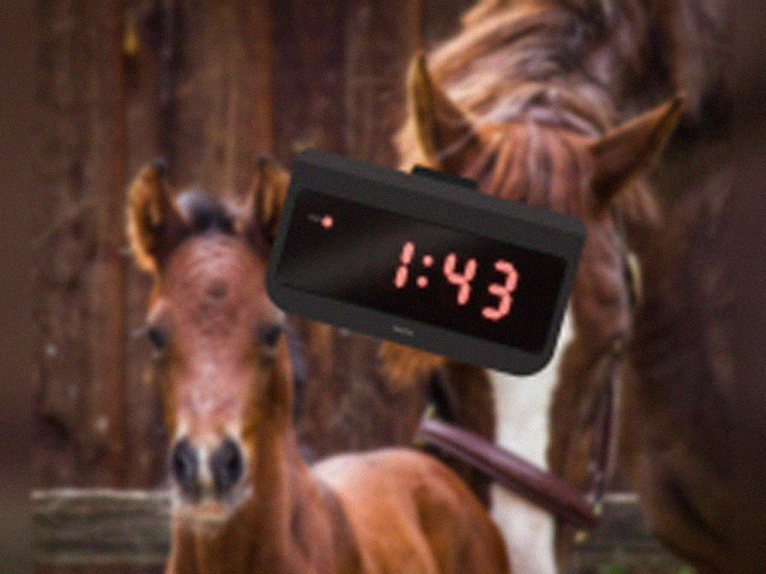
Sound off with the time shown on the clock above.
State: 1:43
